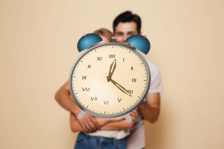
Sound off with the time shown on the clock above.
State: 12:21
